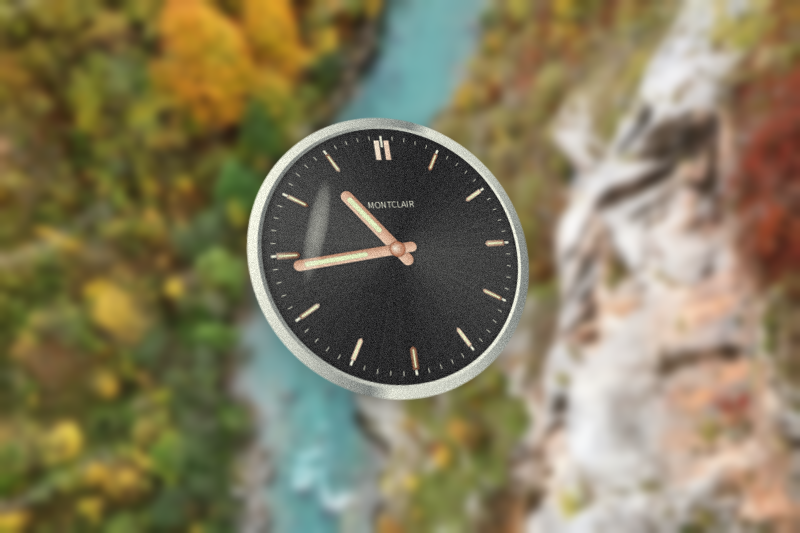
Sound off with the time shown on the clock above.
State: 10:44
